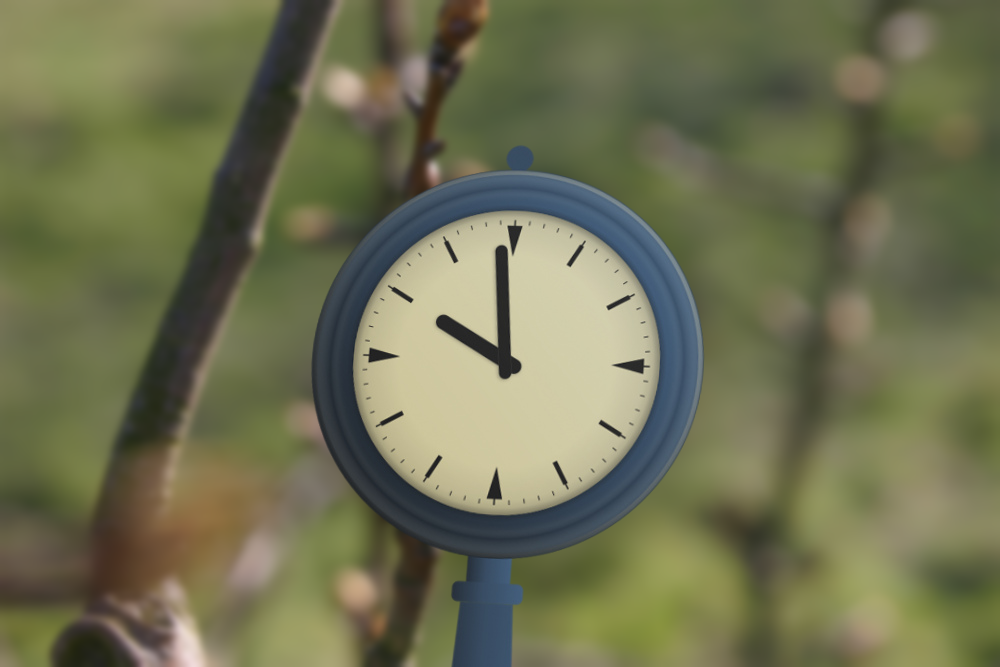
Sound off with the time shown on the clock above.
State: 9:59
